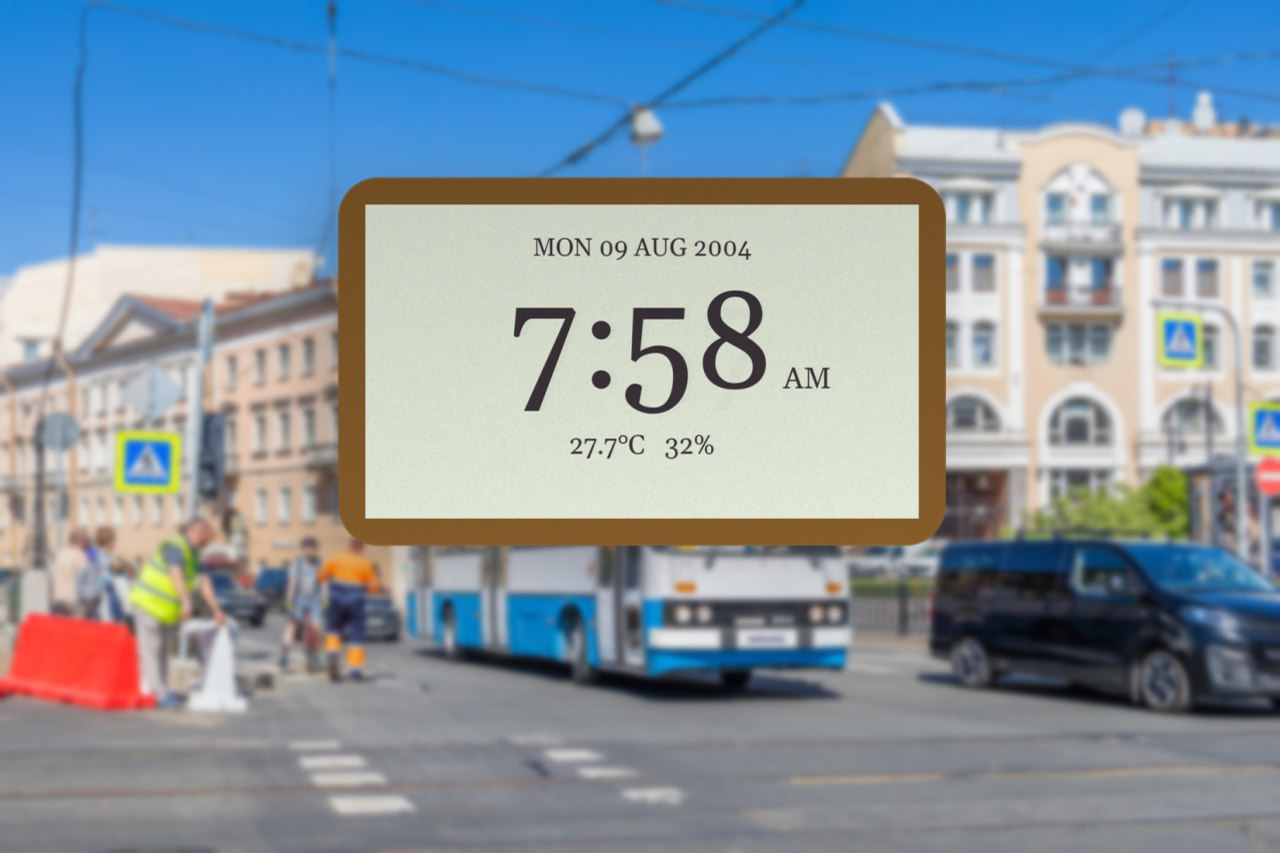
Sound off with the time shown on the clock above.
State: 7:58
